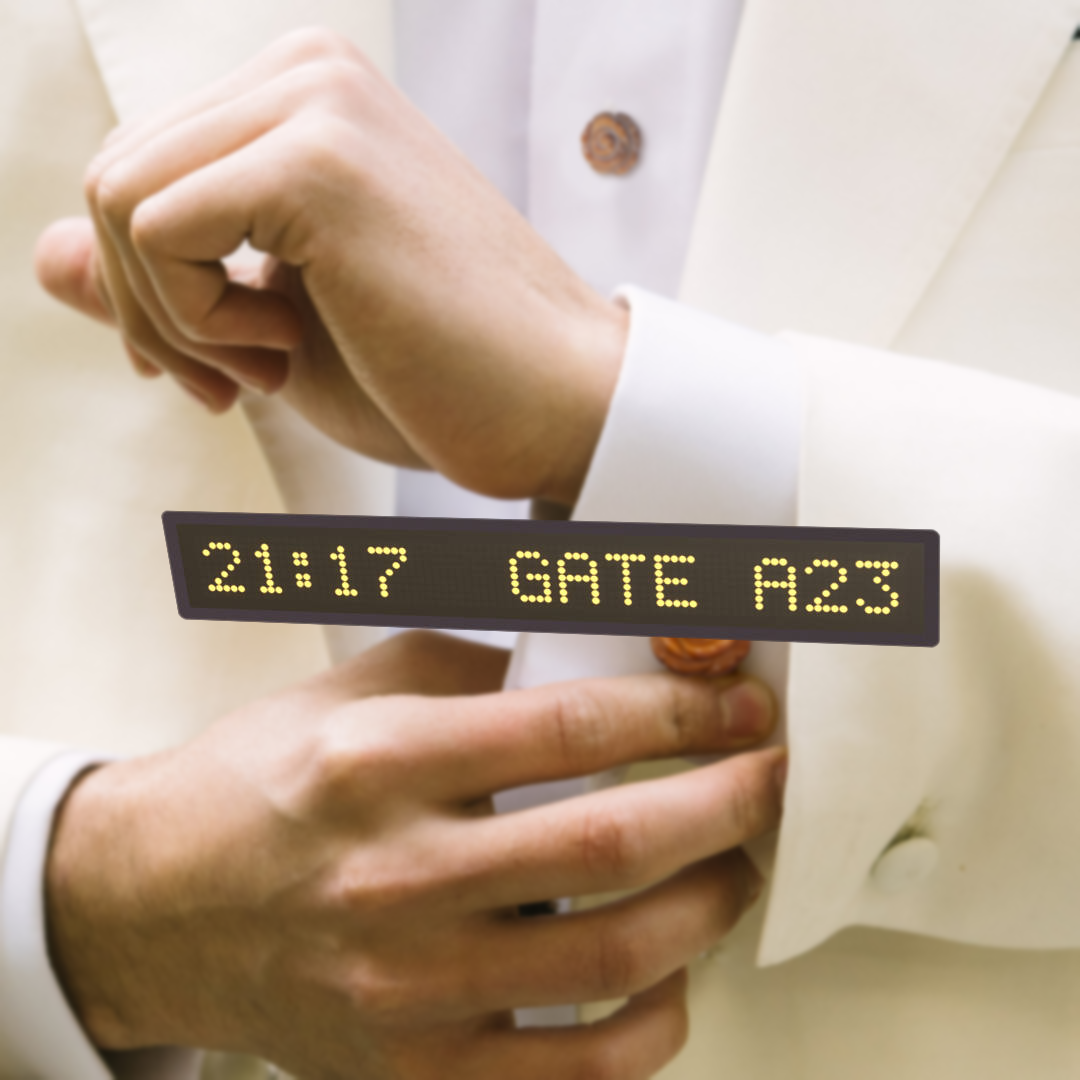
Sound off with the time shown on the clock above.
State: 21:17
